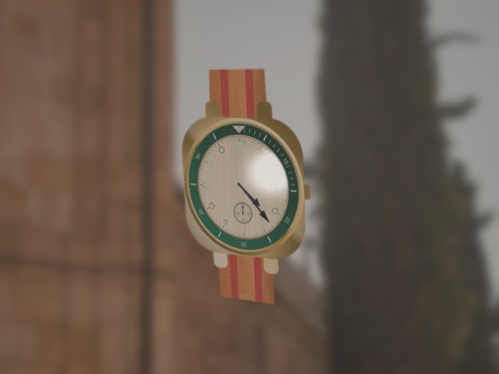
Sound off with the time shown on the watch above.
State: 4:23
